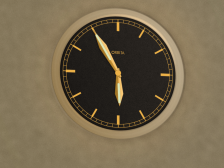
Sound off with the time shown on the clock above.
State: 5:55
